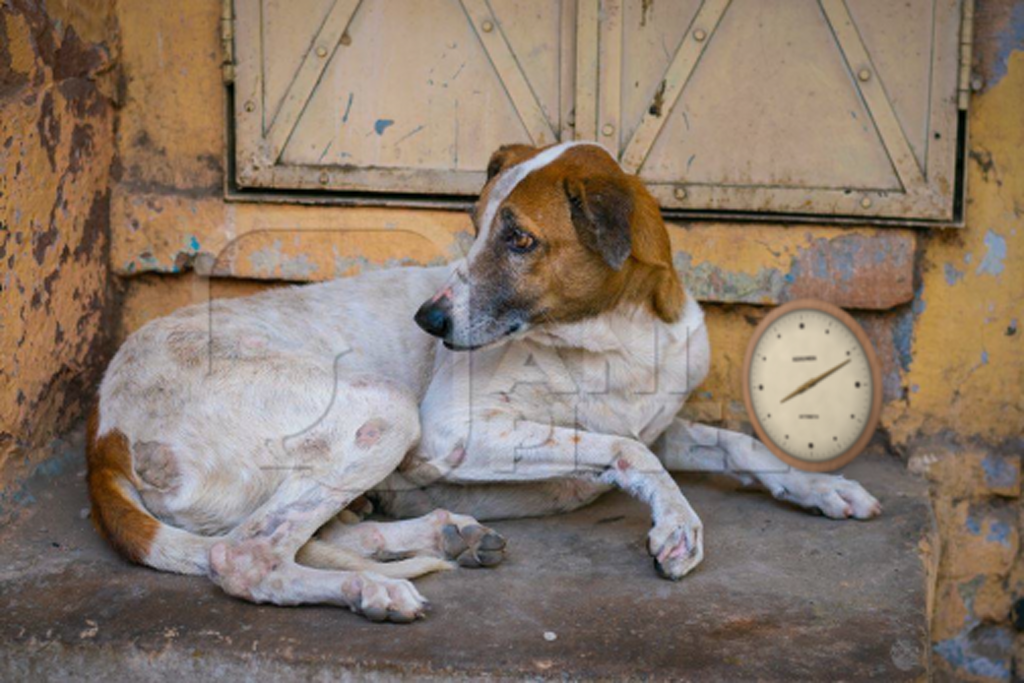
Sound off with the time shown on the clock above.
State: 8:11
